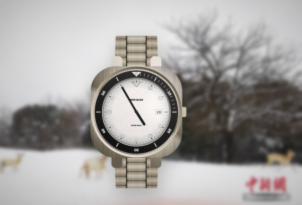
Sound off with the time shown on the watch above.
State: 4:55
